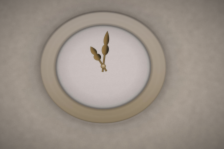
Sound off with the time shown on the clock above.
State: 11:01
